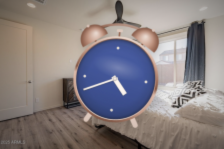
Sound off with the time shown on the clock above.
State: 4:41
